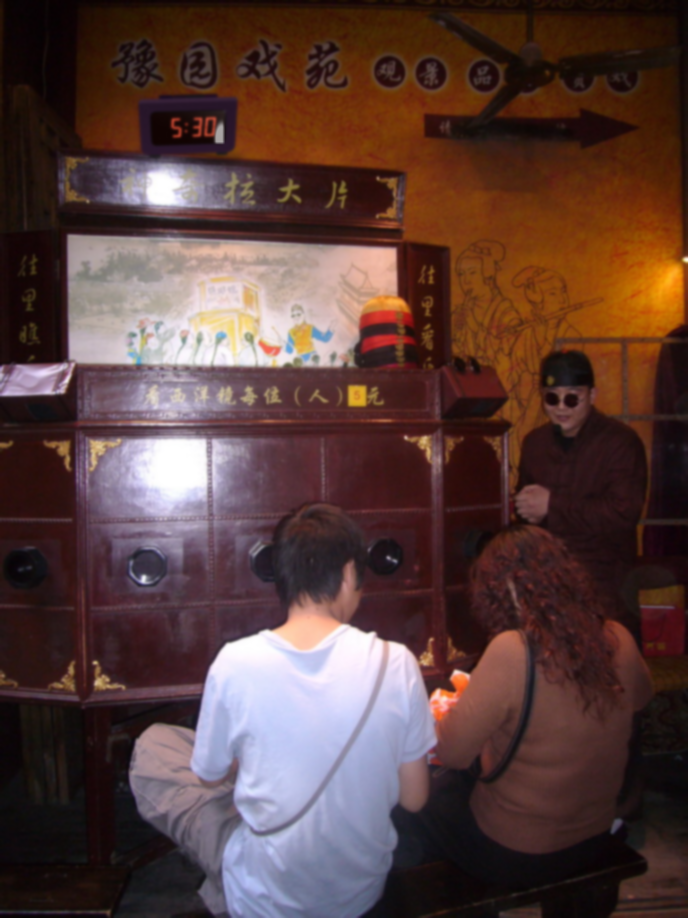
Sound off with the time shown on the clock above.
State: 5:30
